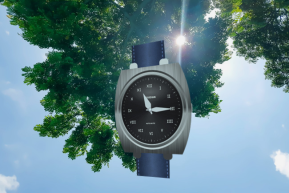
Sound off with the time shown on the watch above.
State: 11:15
